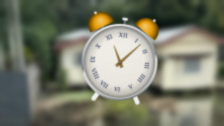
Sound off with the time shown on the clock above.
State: 11:07
